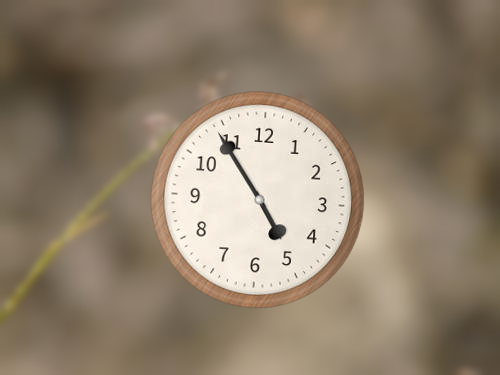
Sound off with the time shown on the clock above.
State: 4:54
